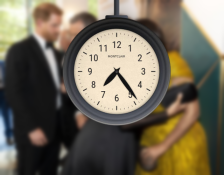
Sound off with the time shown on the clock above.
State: 7:24
